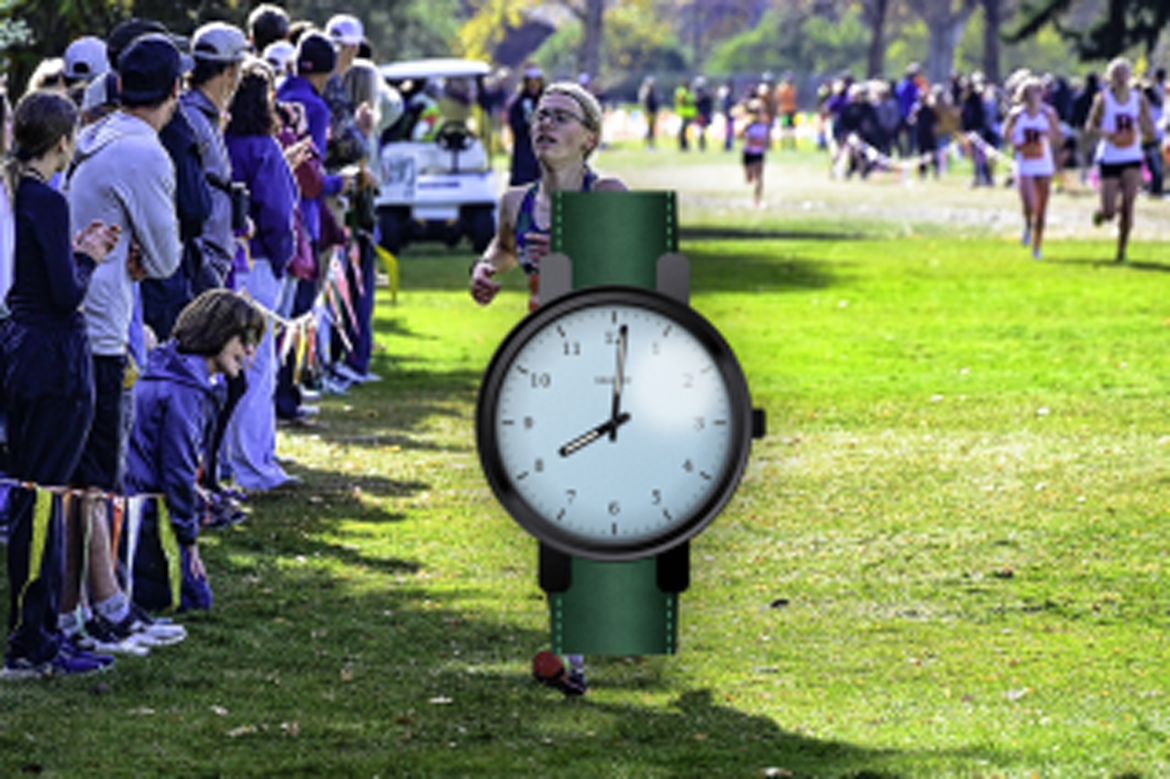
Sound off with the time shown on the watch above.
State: 8:01
